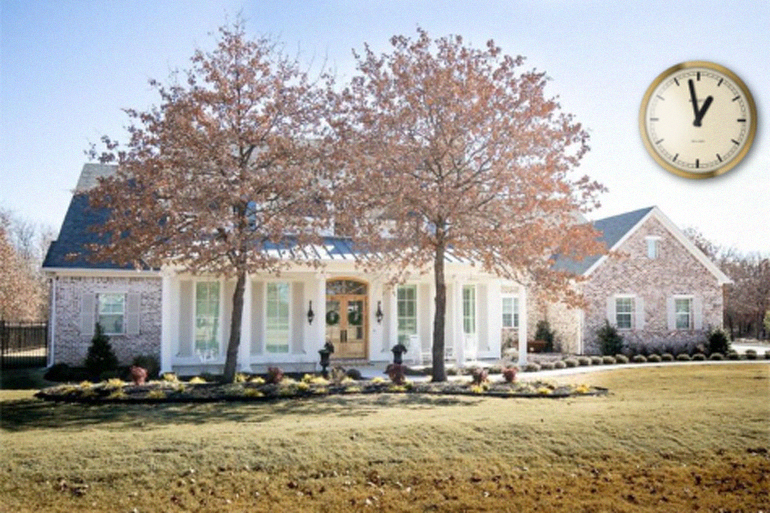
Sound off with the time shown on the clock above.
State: 12:58
